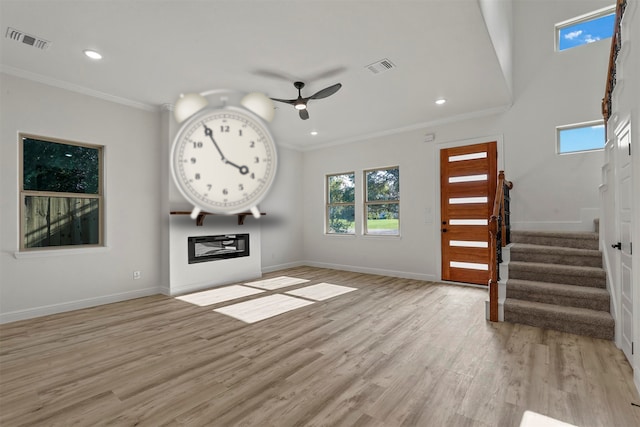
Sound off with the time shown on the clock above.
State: 3:55
